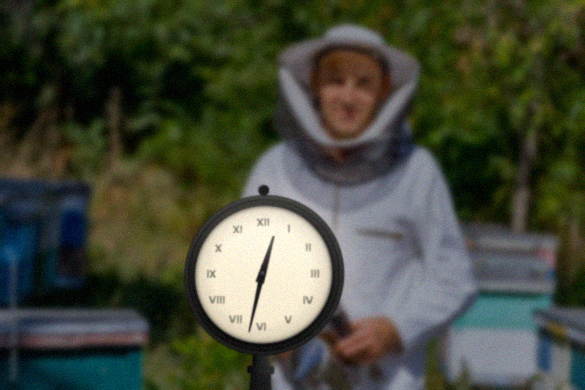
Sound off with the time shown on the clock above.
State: 12:32
